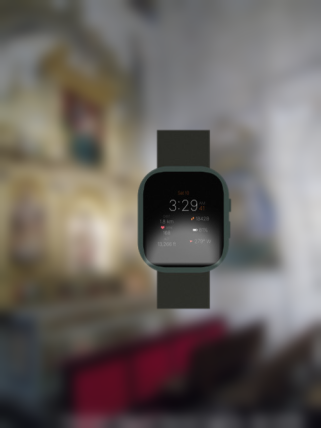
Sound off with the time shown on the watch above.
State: 3:29
